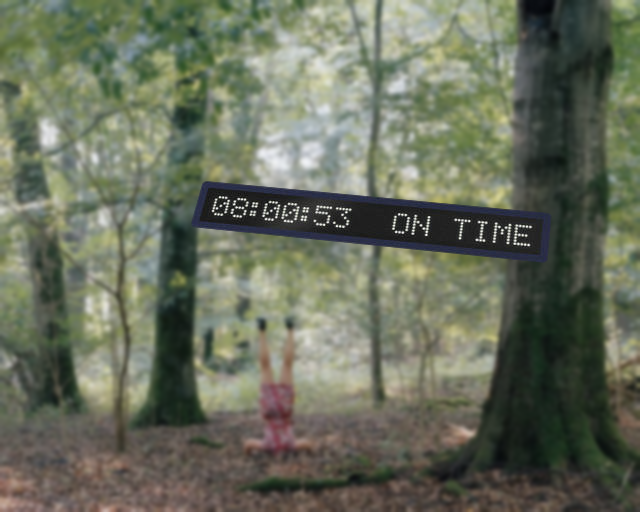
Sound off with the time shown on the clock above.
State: 8:00:53
